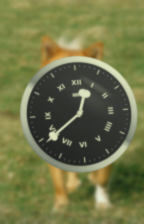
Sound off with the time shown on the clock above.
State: 12:39
